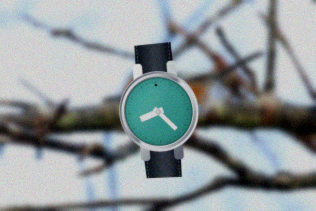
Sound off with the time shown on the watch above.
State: 8:23
